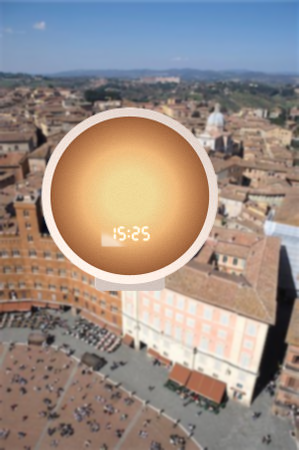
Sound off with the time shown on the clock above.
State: 15:25
